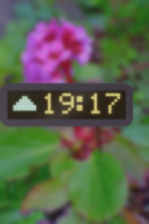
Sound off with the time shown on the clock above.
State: 19:17
